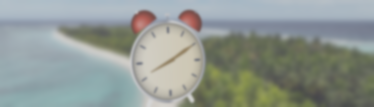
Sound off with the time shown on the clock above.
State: 8:10
